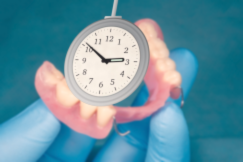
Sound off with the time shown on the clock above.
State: 2:51
